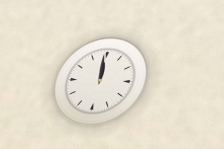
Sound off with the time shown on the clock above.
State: 11:59
